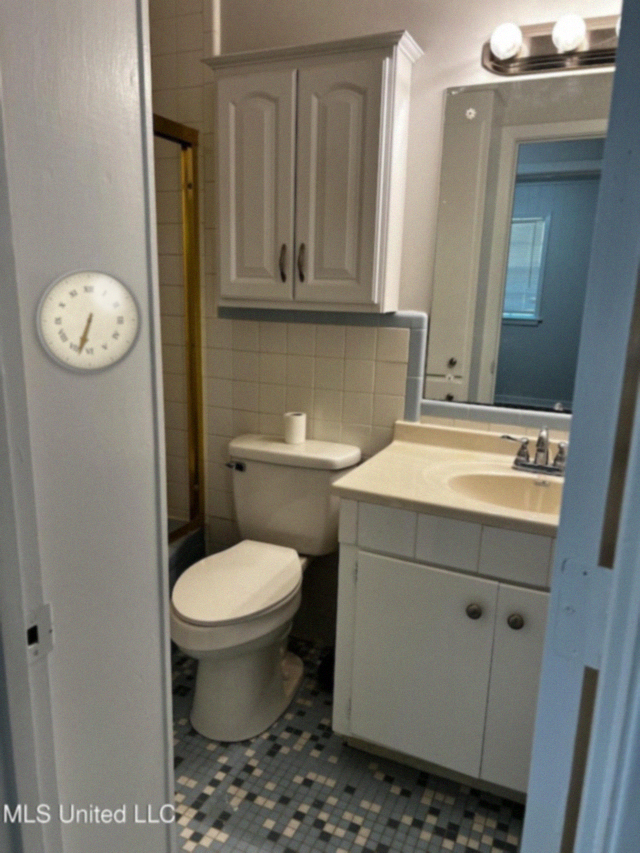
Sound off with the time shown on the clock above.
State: 6:33
